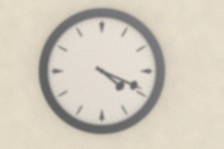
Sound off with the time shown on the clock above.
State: 4:19
